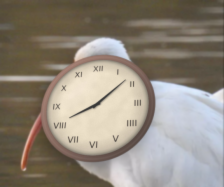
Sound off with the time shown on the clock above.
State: 8:08
